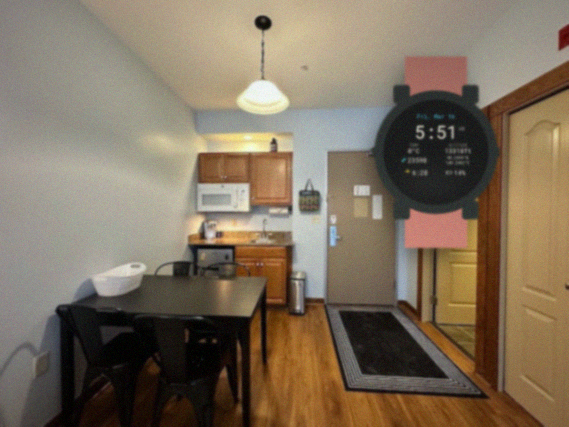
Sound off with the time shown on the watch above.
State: 5:51
